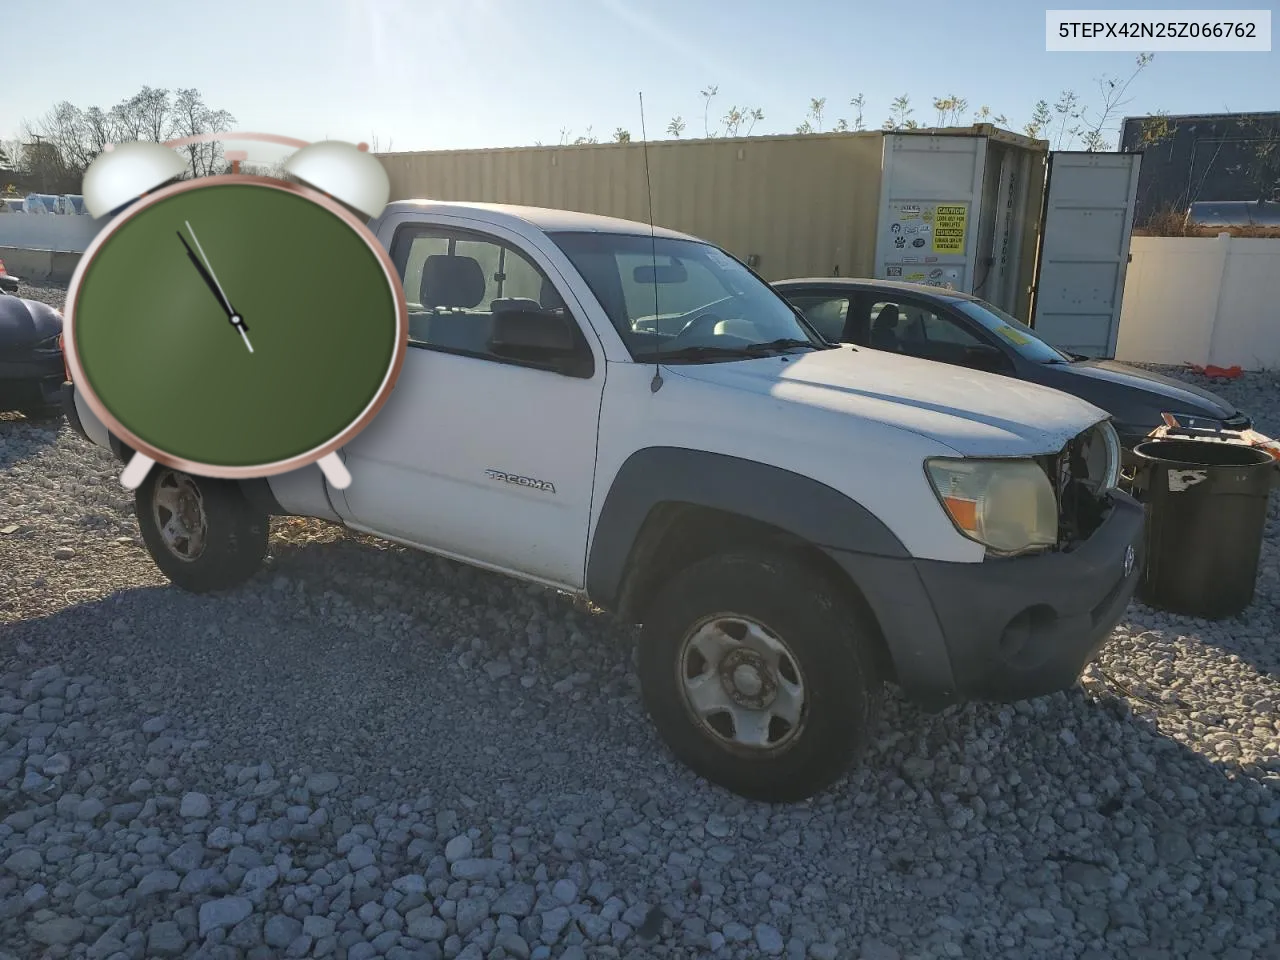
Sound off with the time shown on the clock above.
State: 10:54:56
